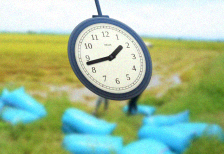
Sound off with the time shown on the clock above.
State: 1:43
